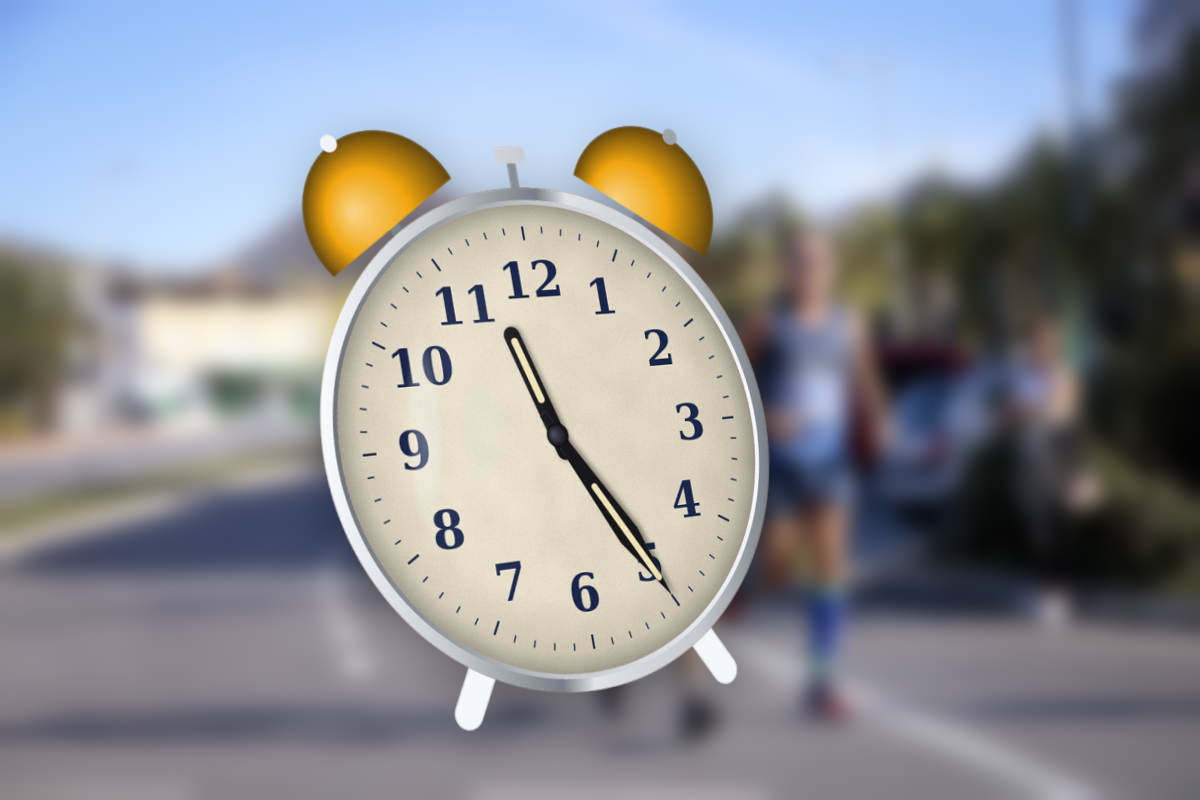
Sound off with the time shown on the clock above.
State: 11:25
